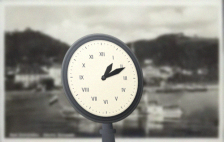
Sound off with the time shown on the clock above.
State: 1:11
